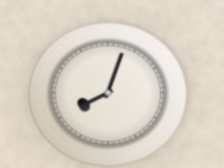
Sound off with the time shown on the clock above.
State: 8:03
